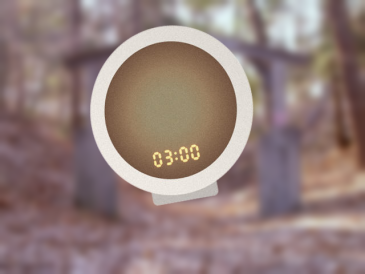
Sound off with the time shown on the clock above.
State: 3:00
